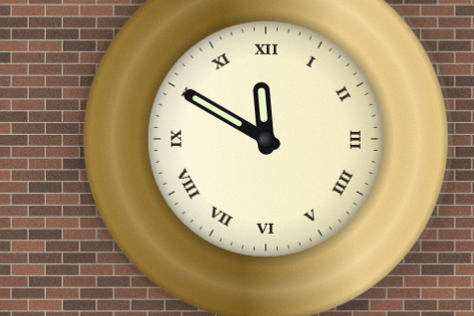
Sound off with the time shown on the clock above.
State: 11:50
